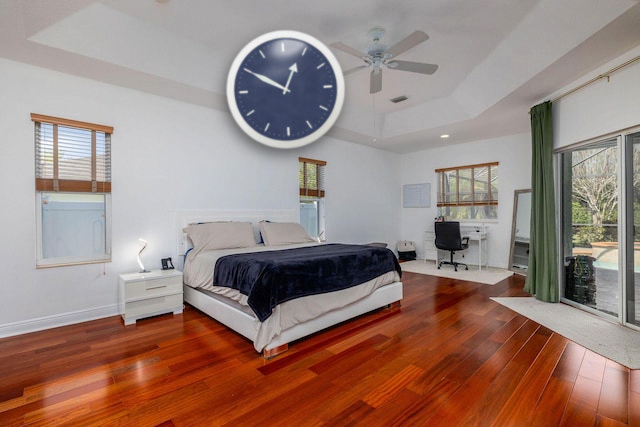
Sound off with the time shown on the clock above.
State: 12:50
